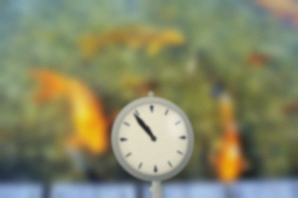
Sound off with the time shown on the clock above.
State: 10:54
